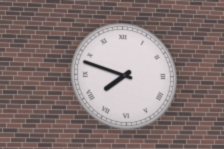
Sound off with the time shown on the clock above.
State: 7:48
